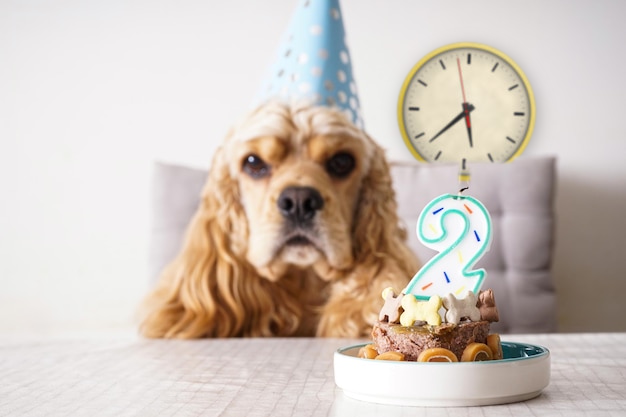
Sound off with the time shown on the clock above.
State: 5:37:58
